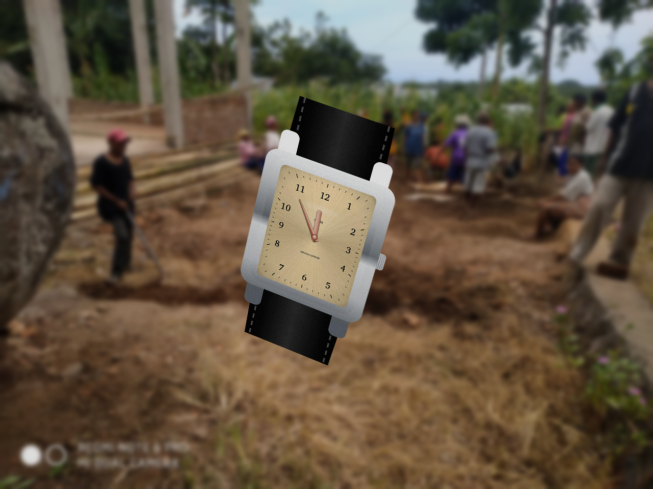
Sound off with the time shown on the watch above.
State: 11:54
